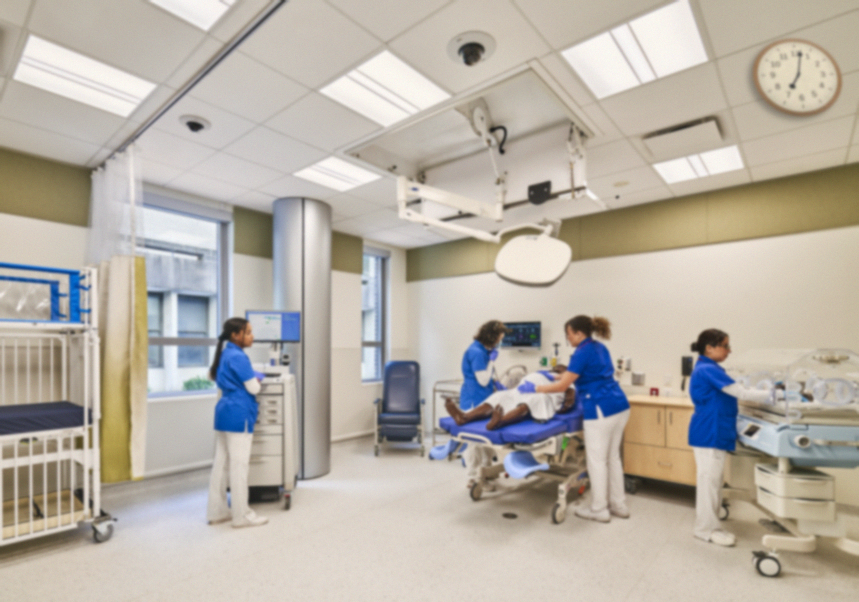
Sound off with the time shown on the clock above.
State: 7:02
